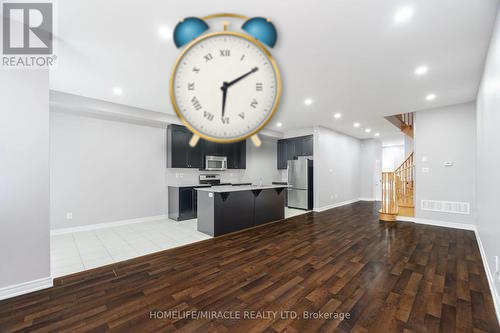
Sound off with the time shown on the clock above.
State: 6:10
